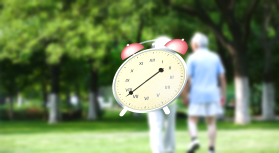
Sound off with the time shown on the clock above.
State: 1:38
